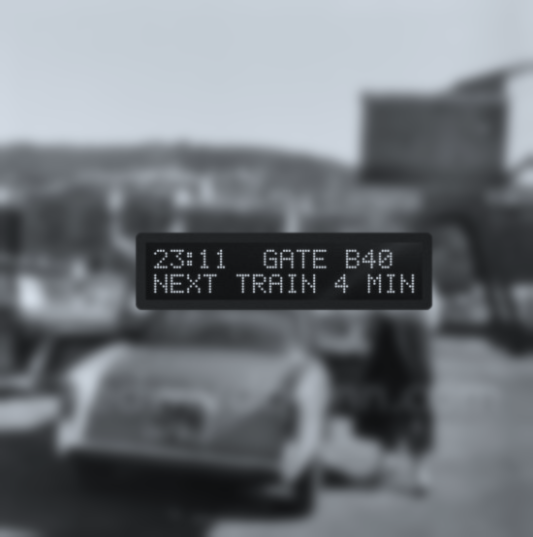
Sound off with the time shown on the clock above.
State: 23:11
